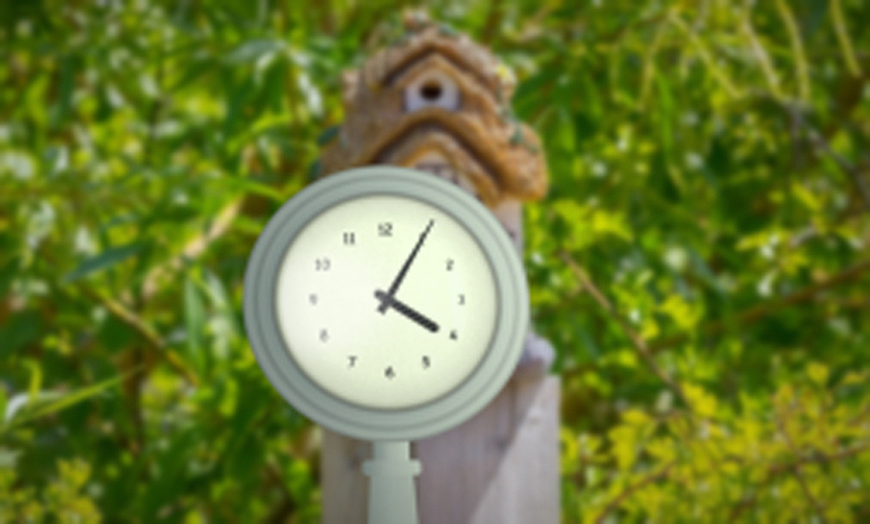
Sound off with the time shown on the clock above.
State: 4:05
